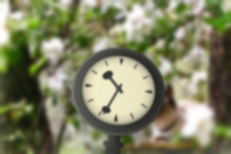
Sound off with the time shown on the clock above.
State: 10:34
